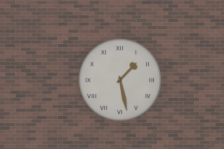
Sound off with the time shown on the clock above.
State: 1:28
